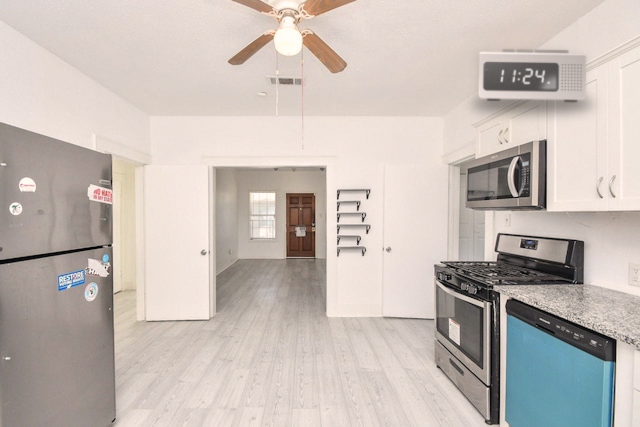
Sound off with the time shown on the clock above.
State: 11:24
